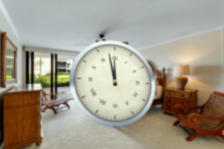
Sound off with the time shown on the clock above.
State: 11:58
